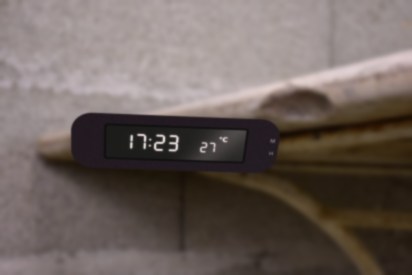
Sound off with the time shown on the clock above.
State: 17:23
